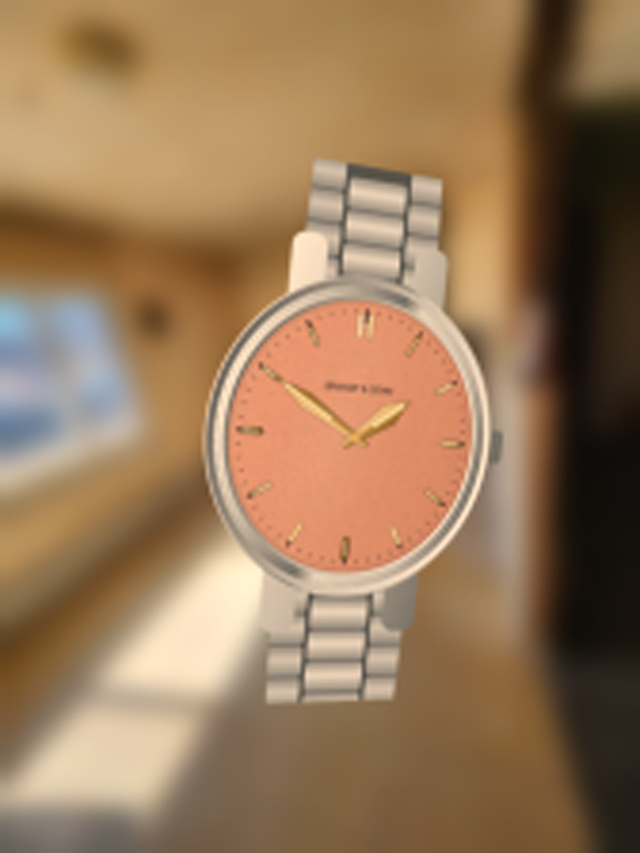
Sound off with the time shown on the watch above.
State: 1:50
